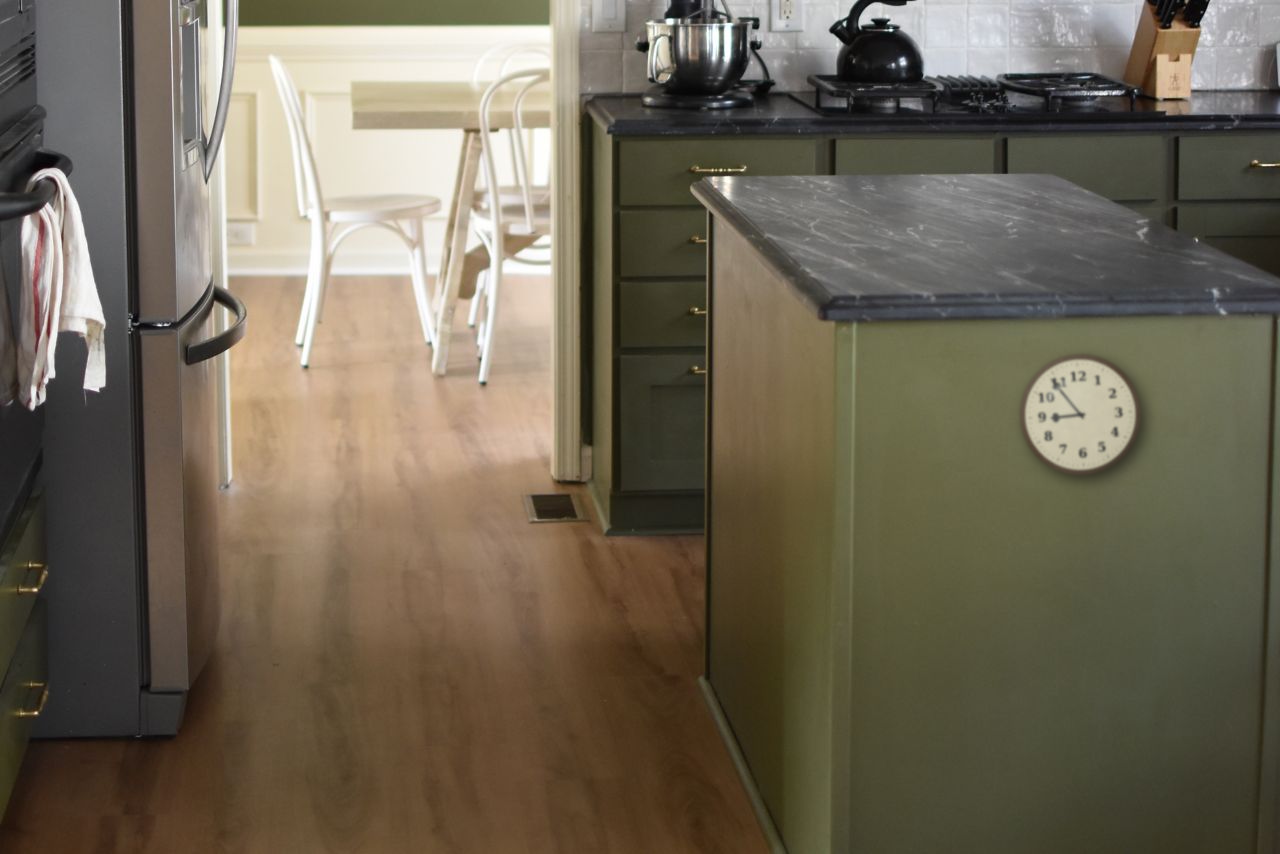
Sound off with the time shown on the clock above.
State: 8:54
